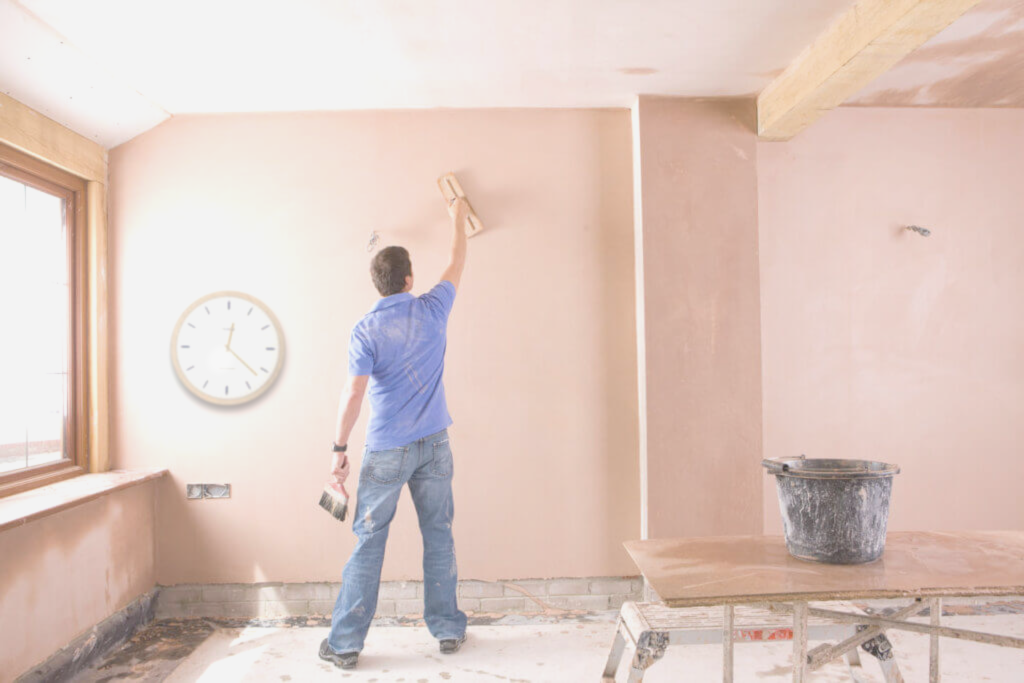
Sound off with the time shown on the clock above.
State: 12:22
